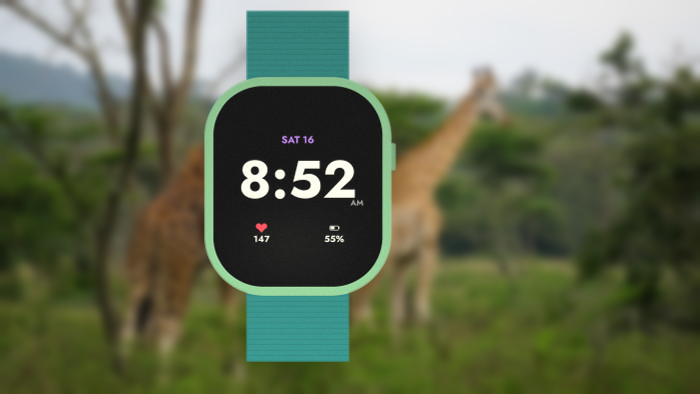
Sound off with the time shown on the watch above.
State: 8:52
